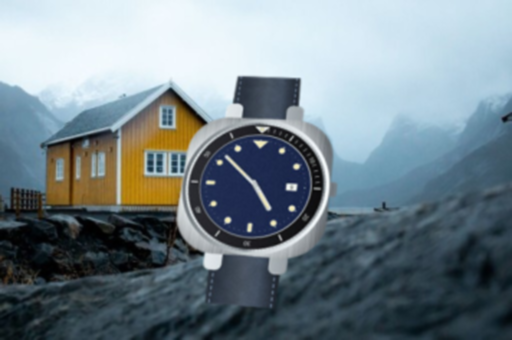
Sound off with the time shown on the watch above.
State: 4:52
